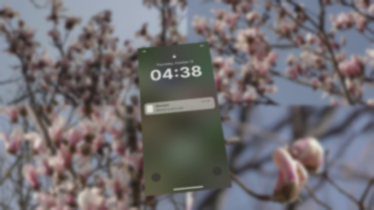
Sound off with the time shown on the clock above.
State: 4:38
